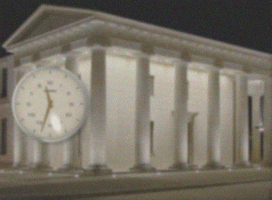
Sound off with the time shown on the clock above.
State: 11:33
